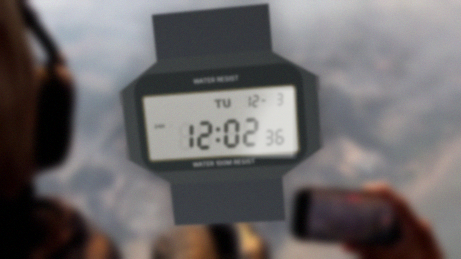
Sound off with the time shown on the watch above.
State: 12:02:36
